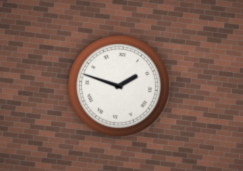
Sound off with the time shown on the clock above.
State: 1:47
